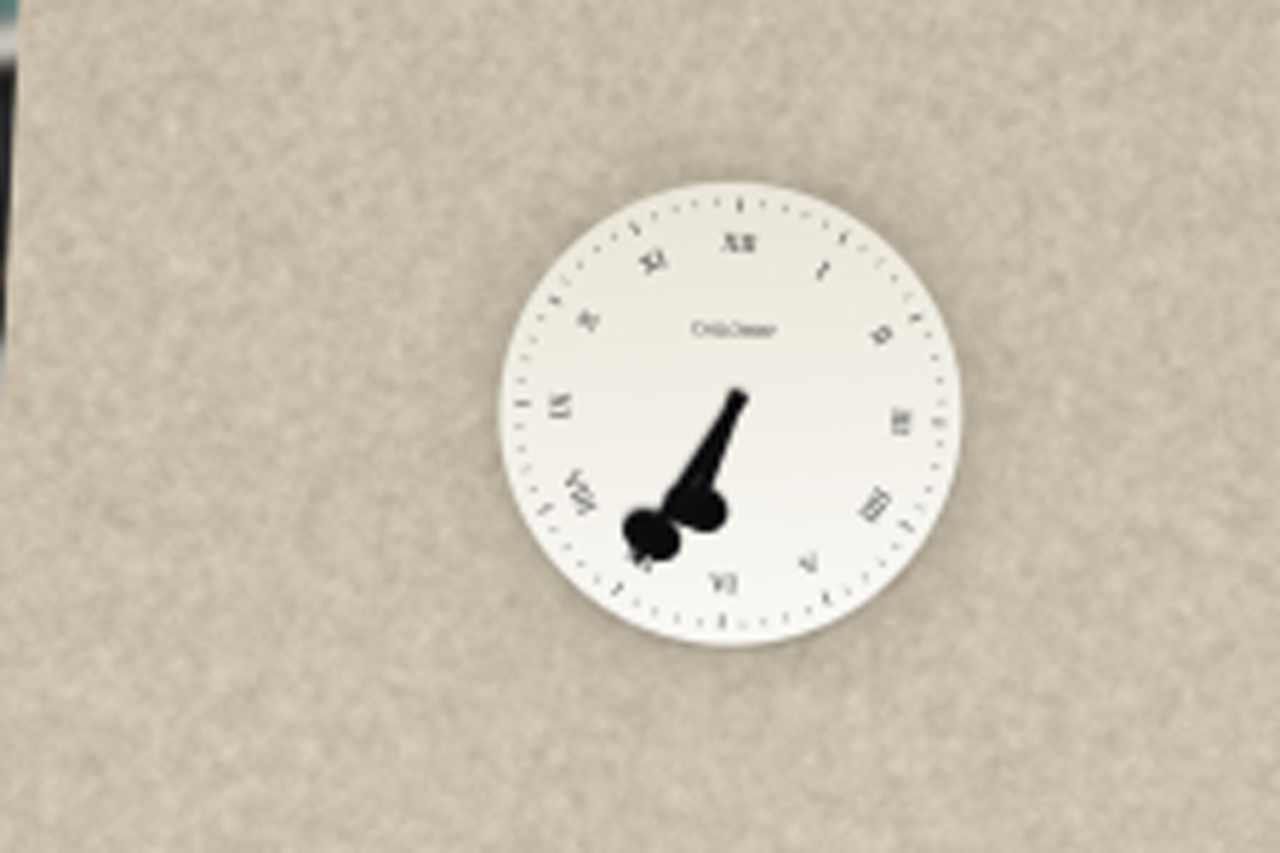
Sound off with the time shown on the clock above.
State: 6:35
